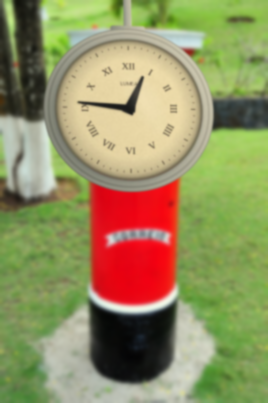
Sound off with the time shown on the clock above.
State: 12:46
